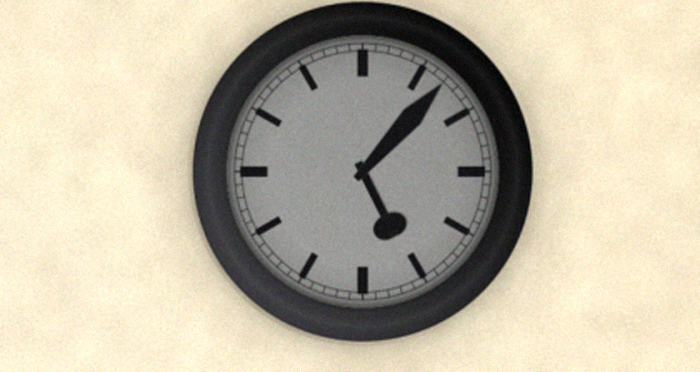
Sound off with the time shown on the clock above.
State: 5:07
